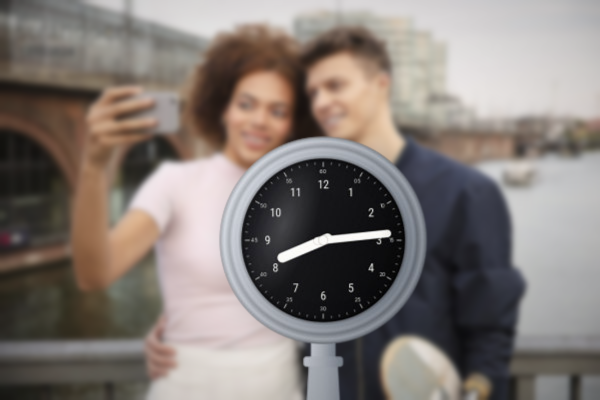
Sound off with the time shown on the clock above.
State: 8:14
